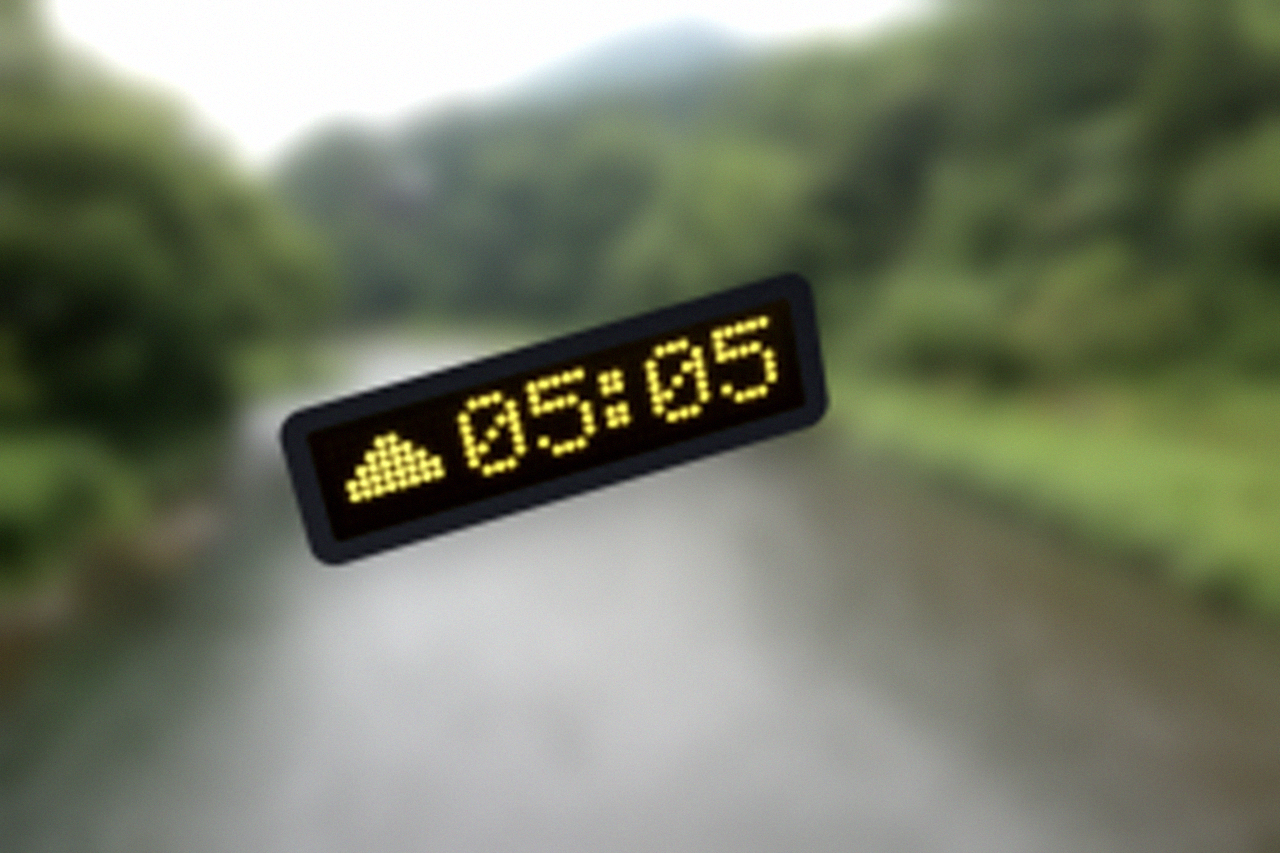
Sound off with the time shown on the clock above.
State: 5:05
